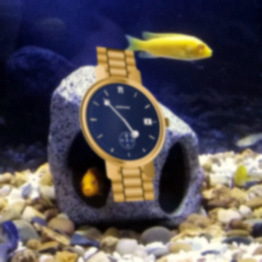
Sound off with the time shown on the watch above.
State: 4:53
